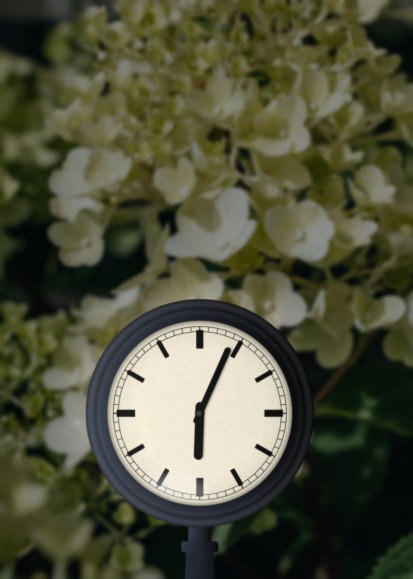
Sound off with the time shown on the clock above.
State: 6:04
